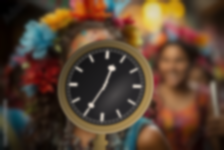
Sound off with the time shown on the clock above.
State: 12:35
